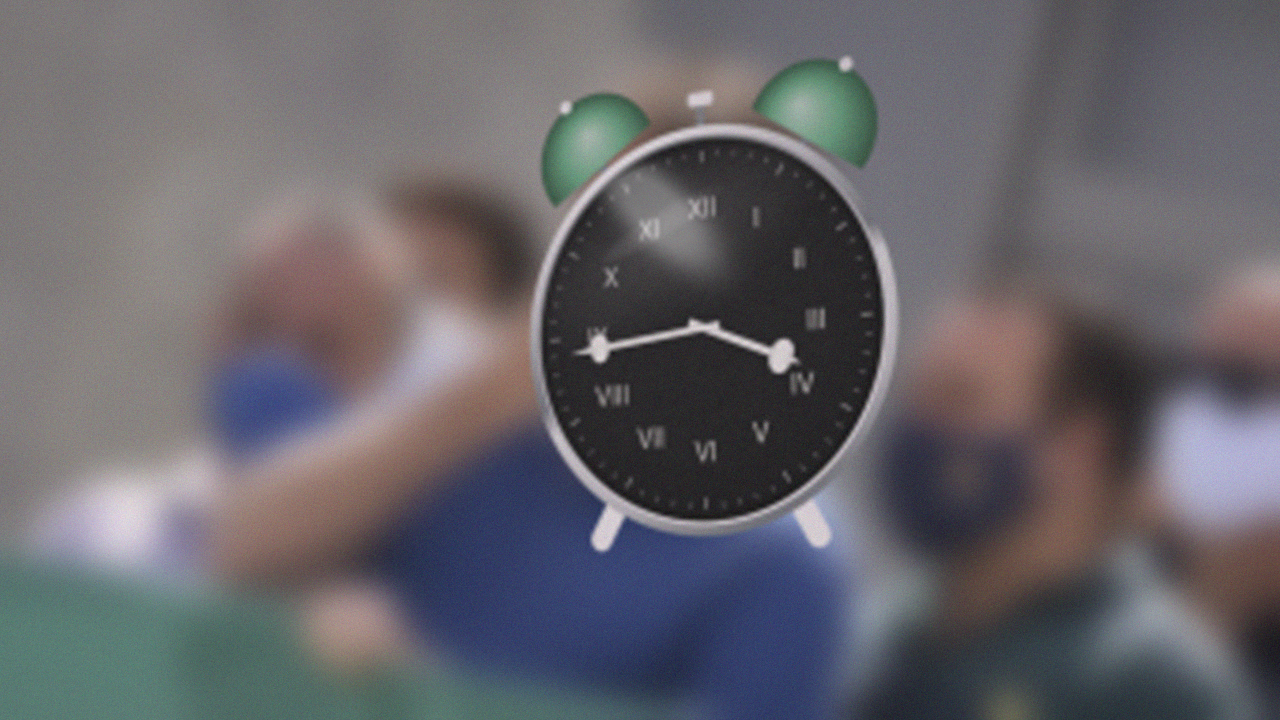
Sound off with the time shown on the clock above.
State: 3:44
